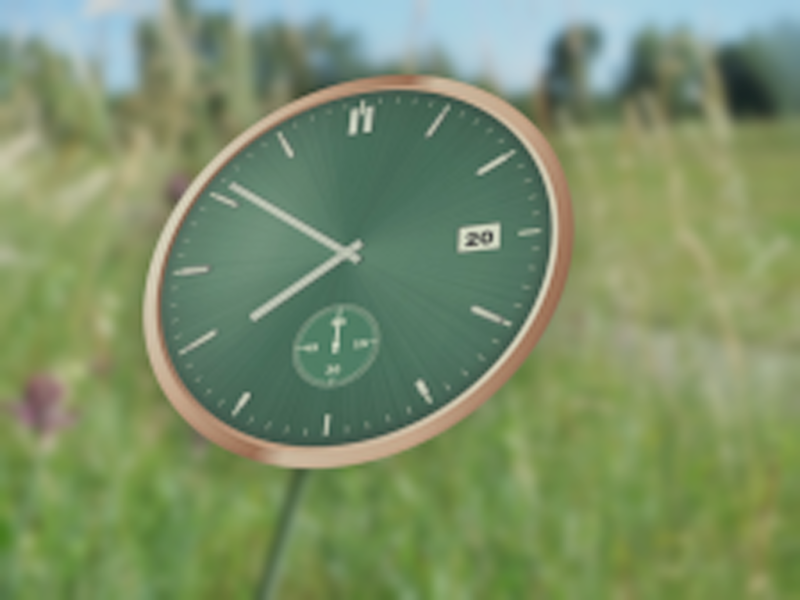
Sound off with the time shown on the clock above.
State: 7:51
